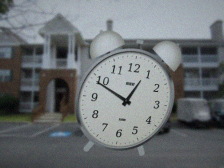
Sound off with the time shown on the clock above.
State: 12:49
